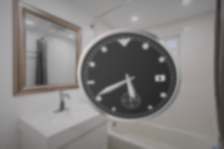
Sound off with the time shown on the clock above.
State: 5:41
